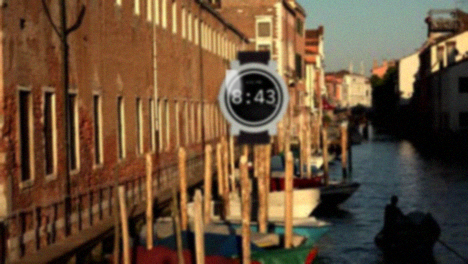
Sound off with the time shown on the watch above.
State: 8:43
